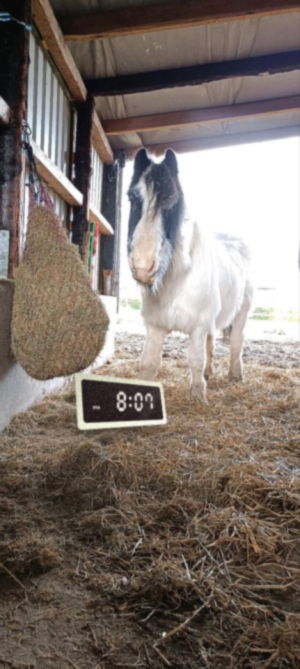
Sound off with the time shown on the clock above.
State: 8:07
